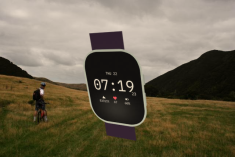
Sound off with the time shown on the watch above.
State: 7:19
